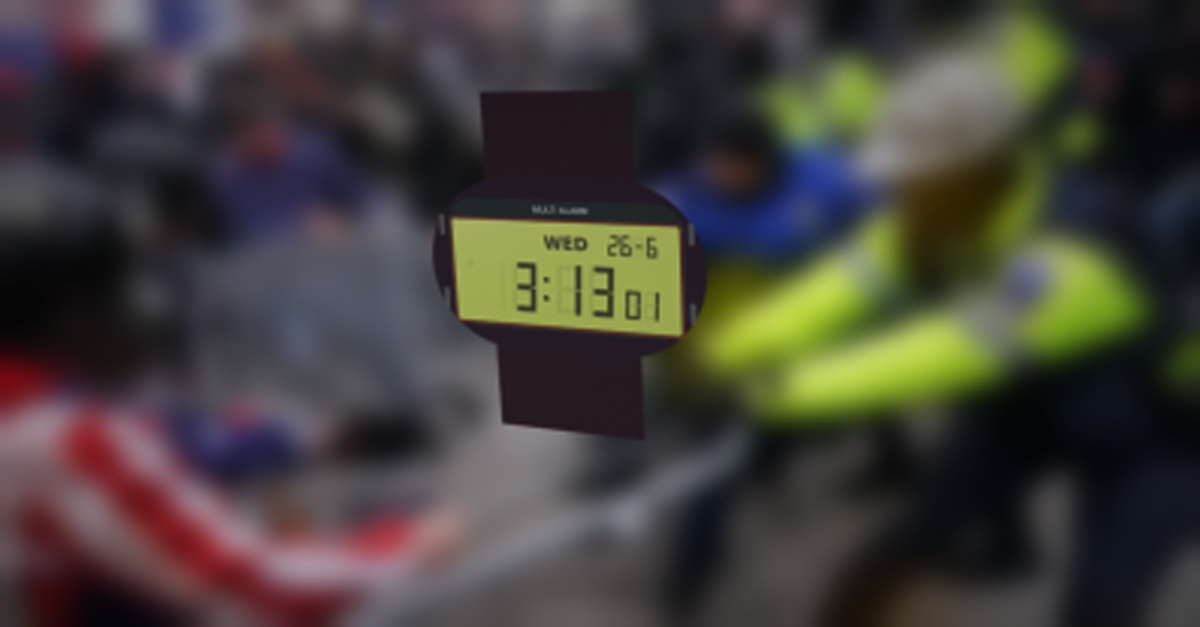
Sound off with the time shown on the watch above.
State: 3:13:01
